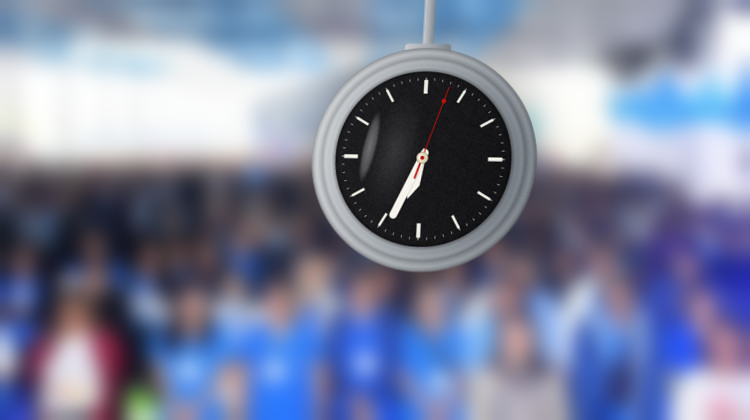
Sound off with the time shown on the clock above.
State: 6:34:03
